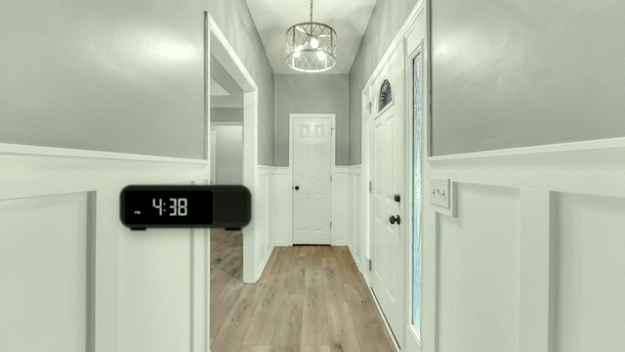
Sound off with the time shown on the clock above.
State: 4:38
